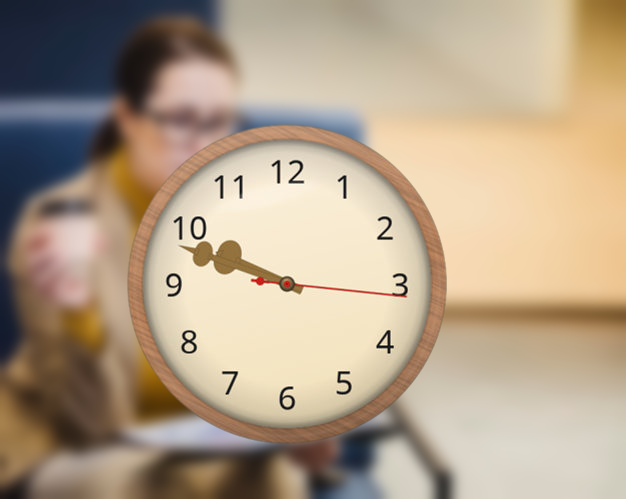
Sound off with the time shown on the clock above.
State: 9:48:16
